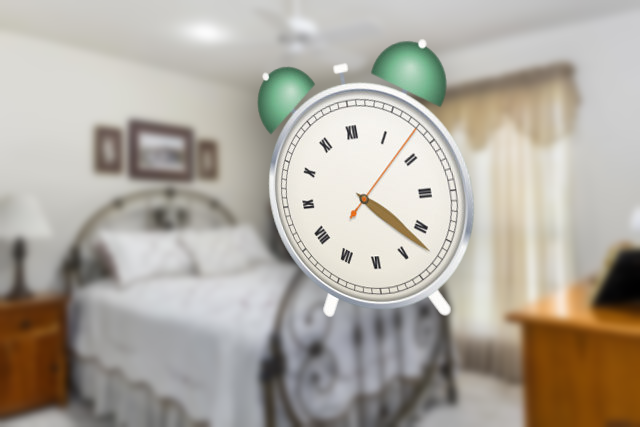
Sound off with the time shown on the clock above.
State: 4:22:08
